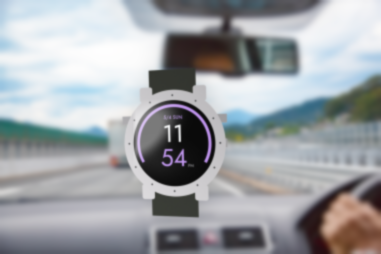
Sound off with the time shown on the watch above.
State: 11:54
